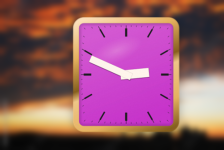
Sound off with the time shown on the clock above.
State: 2:49
